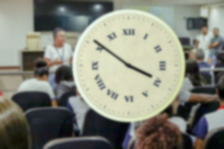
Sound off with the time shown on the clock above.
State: 3:51
